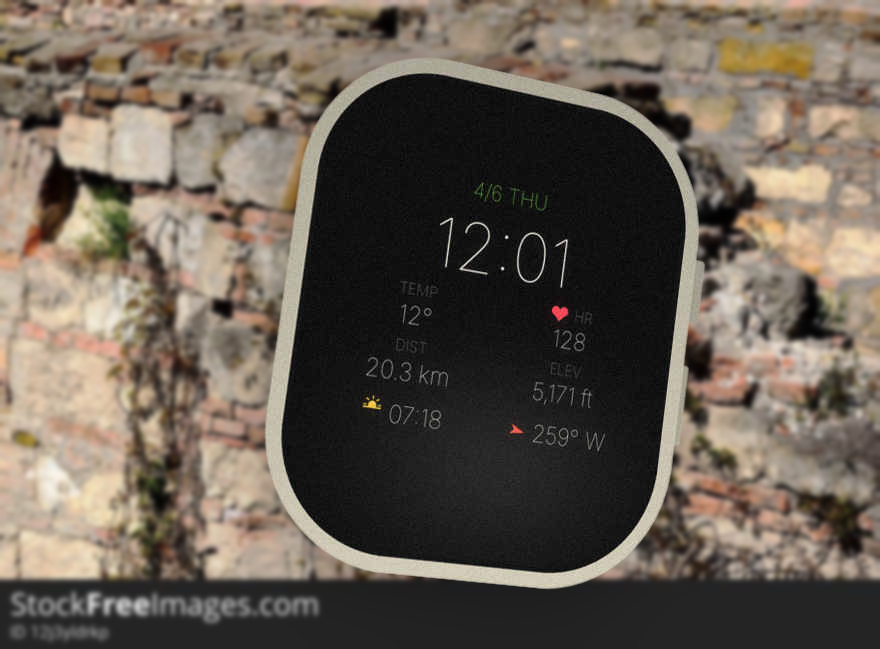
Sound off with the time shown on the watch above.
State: 12:01
